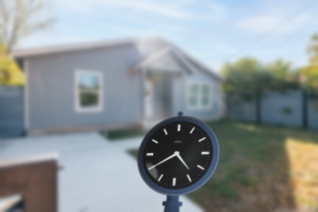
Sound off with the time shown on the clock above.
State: 4:40
